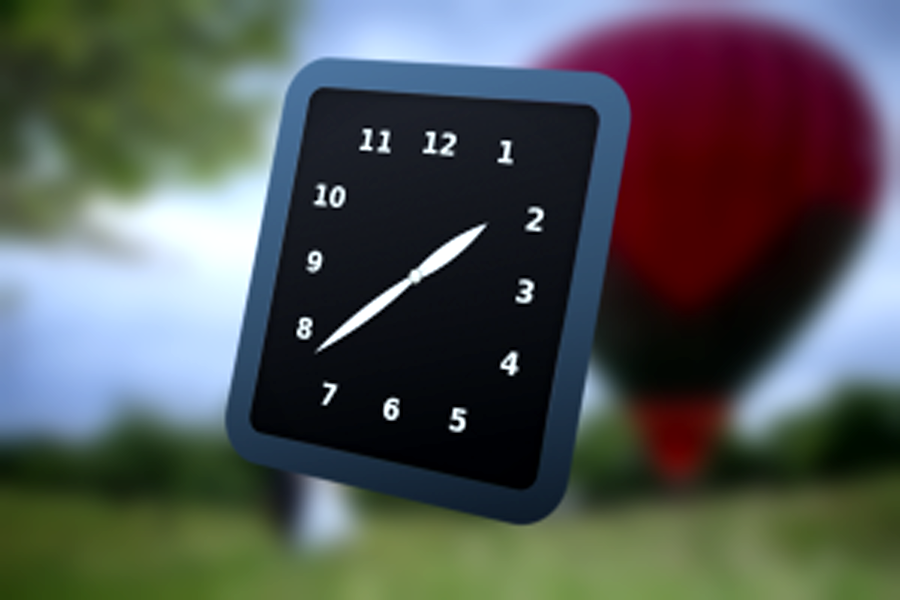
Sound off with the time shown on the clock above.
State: 1:38
